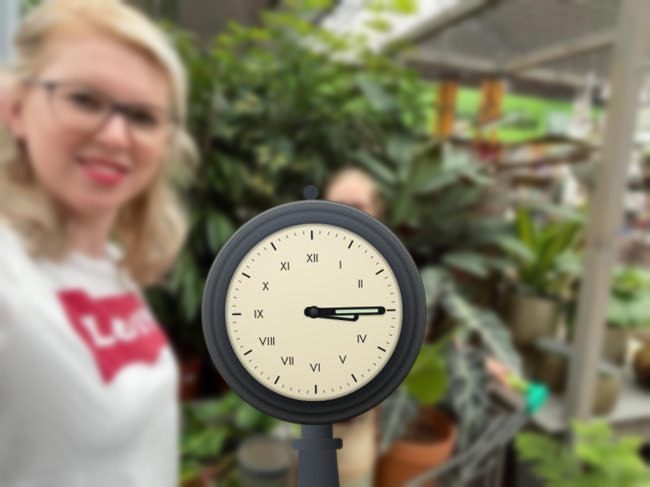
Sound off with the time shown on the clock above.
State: 3:15
